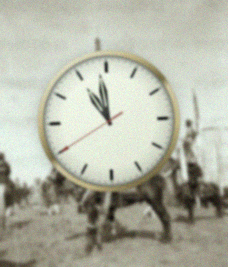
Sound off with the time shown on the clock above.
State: 10:58:40
